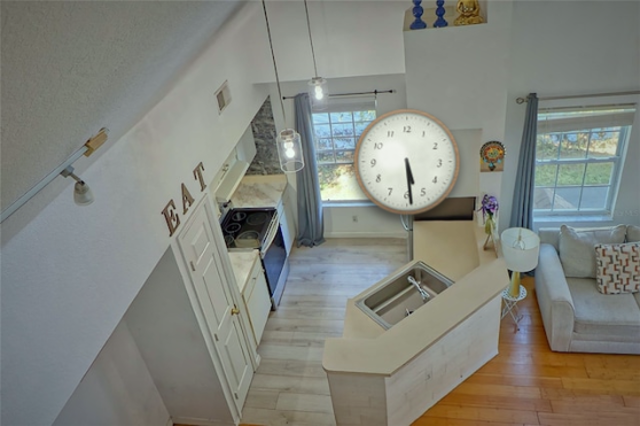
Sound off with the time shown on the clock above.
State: 5:29
